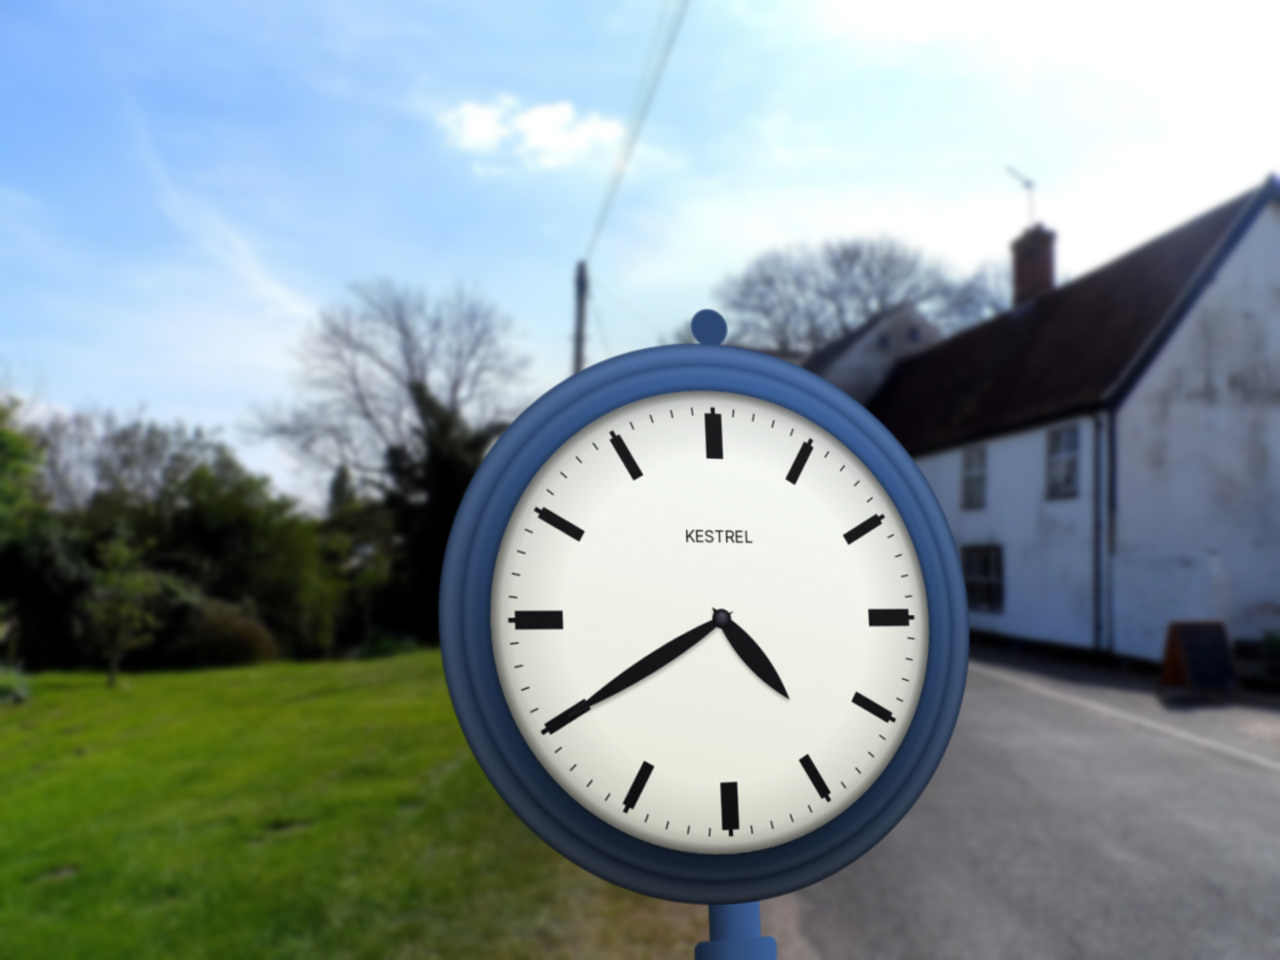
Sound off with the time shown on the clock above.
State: 4:40
